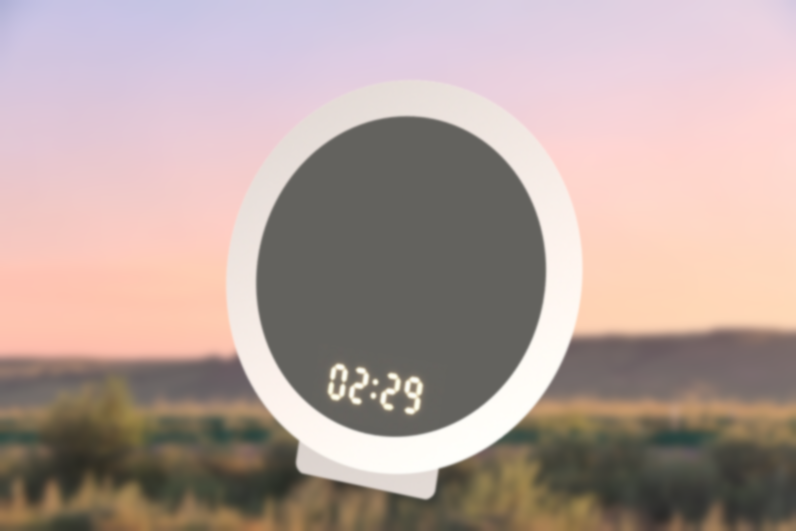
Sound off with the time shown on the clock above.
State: 2:29
